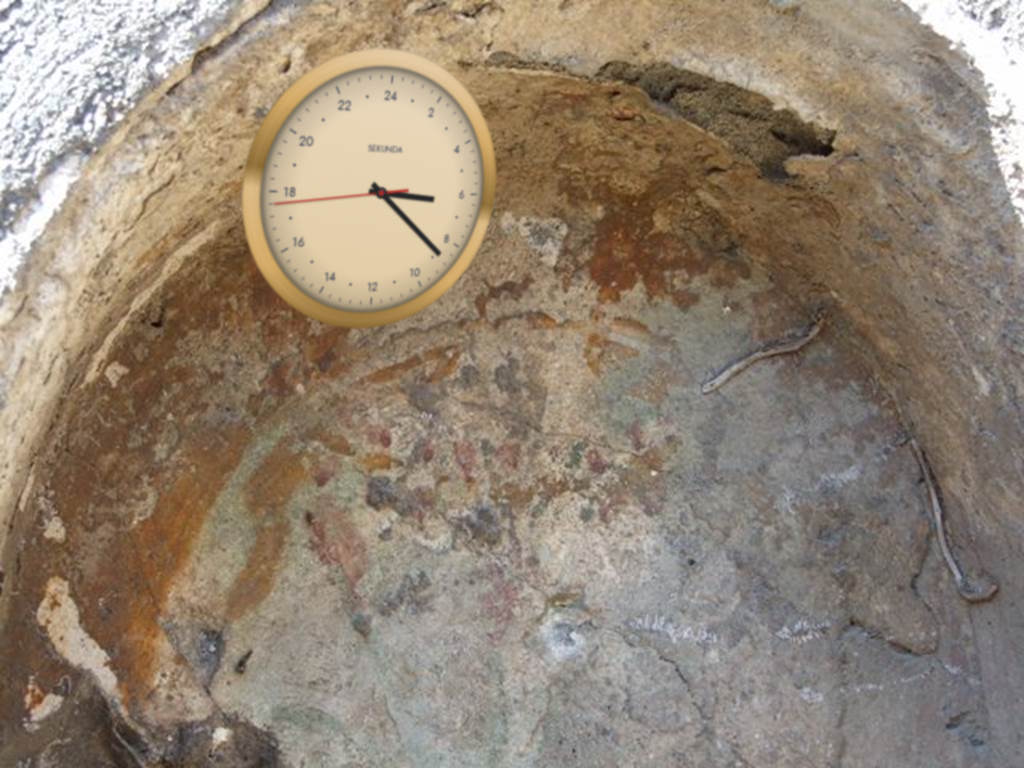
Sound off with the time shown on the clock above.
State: 6:21:44
